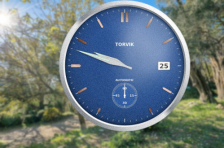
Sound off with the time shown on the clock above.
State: 9:48
